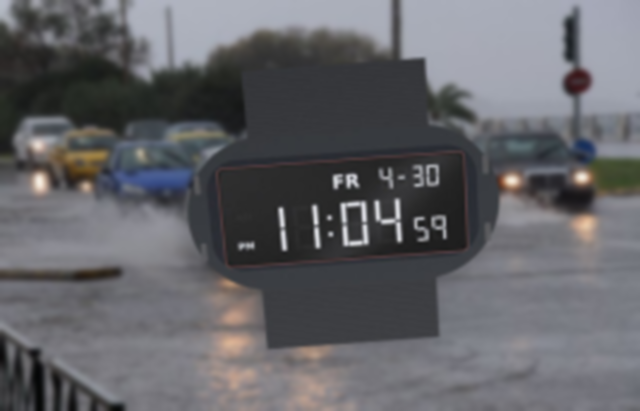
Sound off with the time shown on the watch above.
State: 11:04:59
